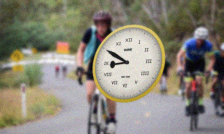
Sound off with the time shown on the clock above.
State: 8:50
